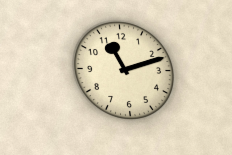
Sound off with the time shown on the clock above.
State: 11:12
